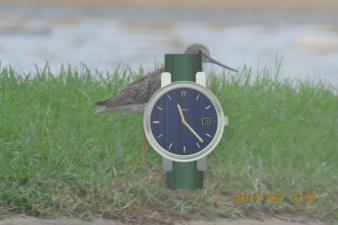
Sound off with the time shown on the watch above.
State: 11:23
